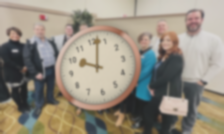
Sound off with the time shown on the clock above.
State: 10:02
